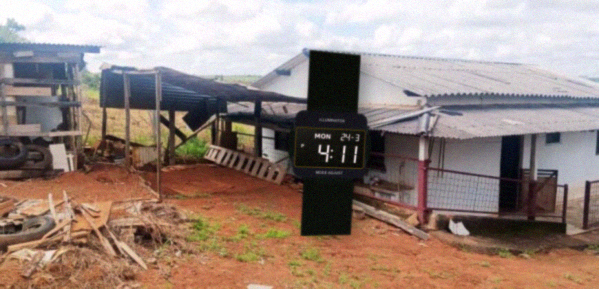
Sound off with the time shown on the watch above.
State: 4:11
